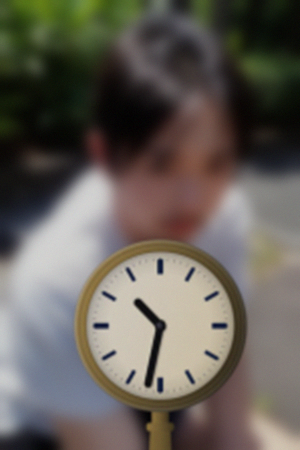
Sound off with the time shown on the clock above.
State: 10:32
